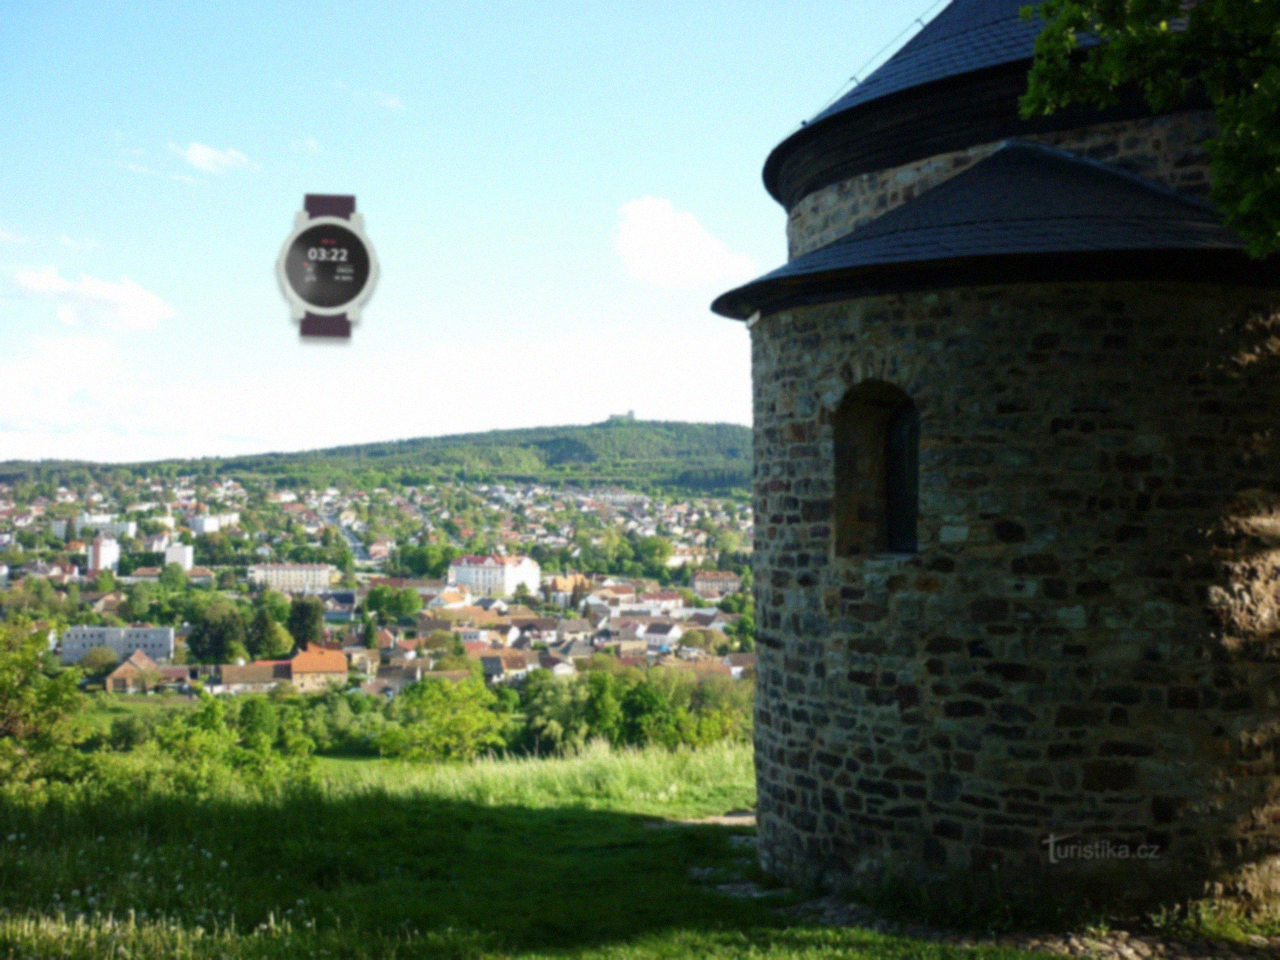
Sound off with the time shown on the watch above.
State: 3:22
